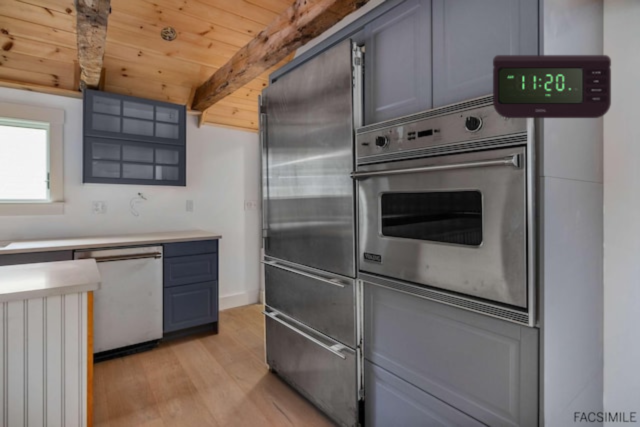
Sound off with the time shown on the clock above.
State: 11:20
